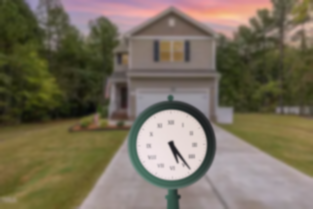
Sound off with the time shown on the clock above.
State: 5:24
